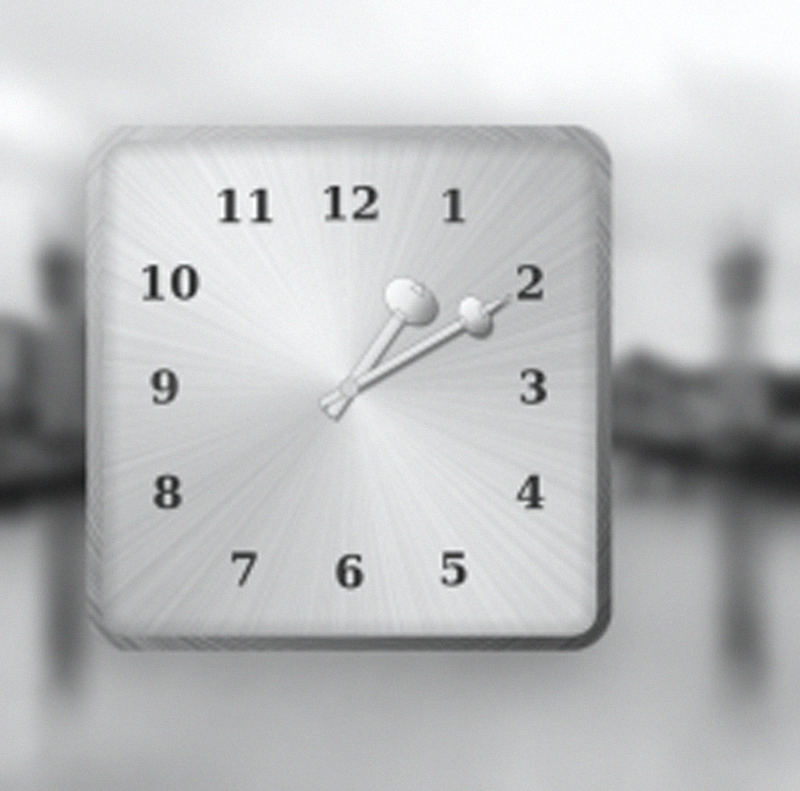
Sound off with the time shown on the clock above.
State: 1:10
